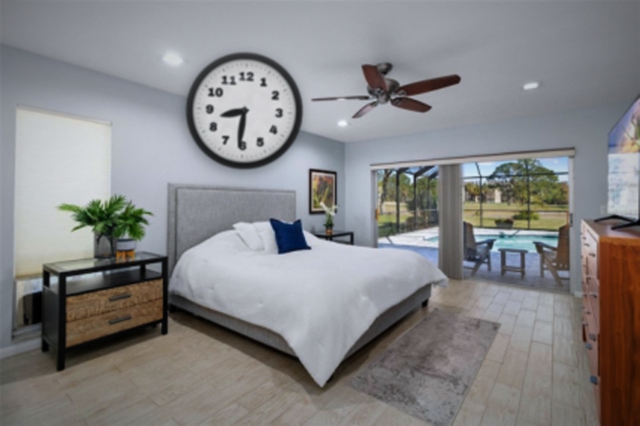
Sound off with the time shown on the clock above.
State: 8:31
